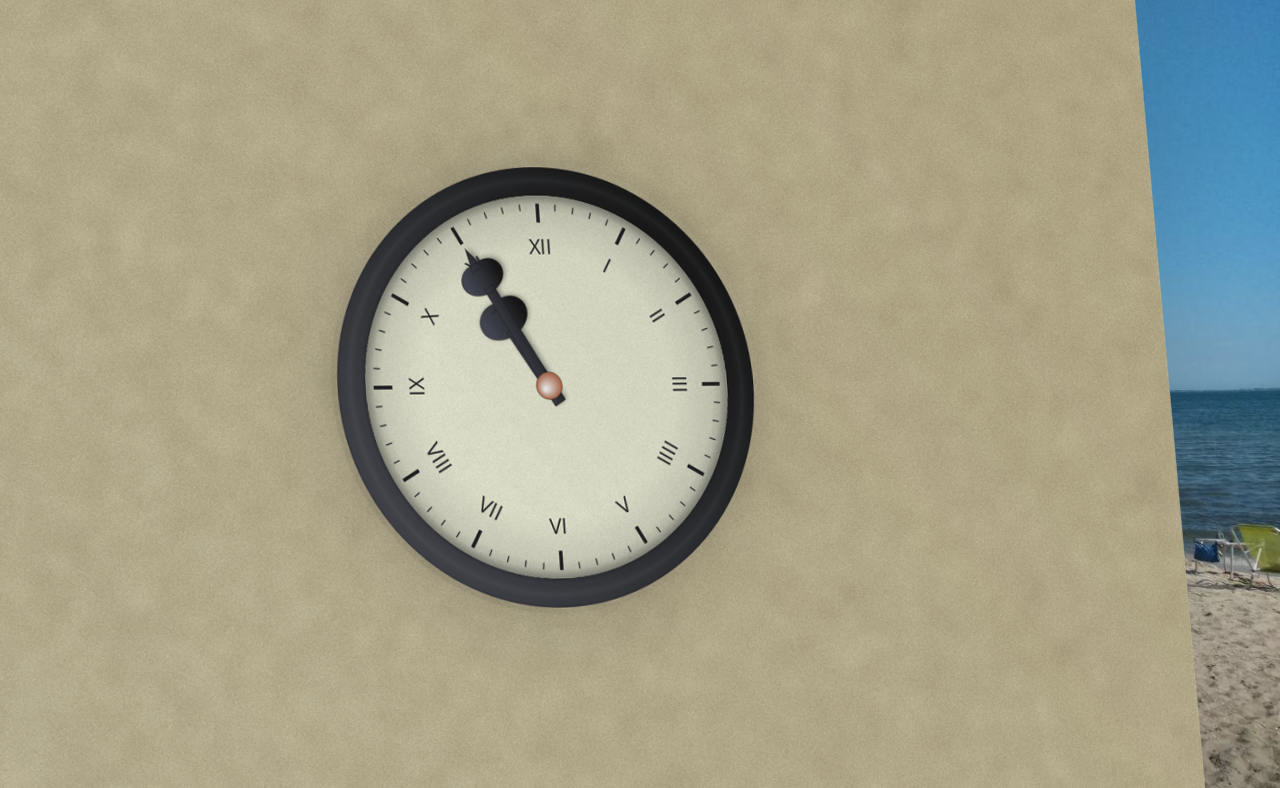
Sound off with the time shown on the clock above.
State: 10:55
